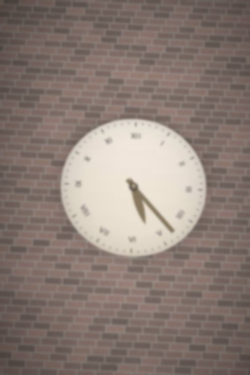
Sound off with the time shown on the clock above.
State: 5:23
